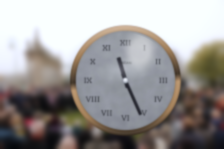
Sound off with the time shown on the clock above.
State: 11:26
